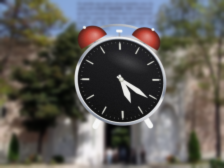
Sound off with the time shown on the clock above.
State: 5:21
